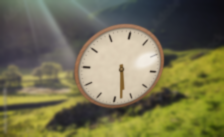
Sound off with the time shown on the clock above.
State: 5:28
